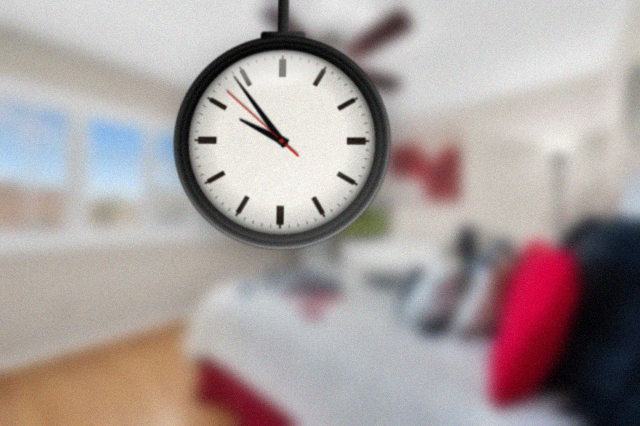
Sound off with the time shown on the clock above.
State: 9:53:52
